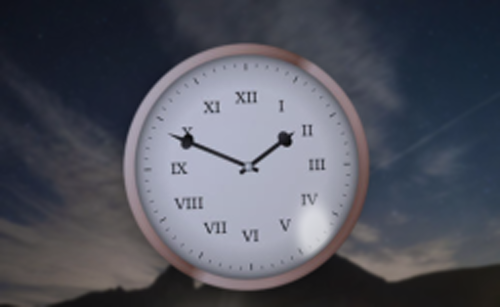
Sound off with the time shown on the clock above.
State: 1:49
